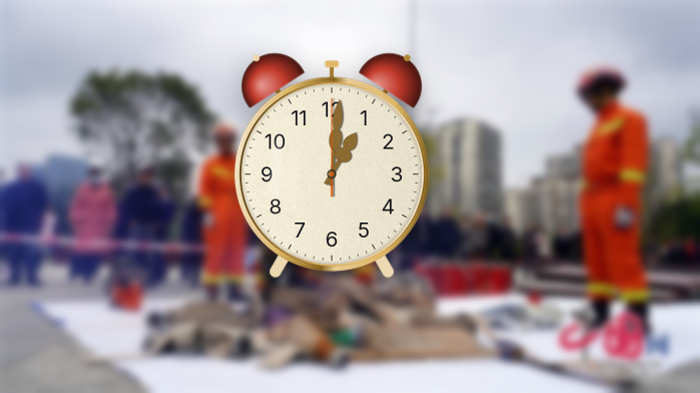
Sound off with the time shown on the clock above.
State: 1:01:00
